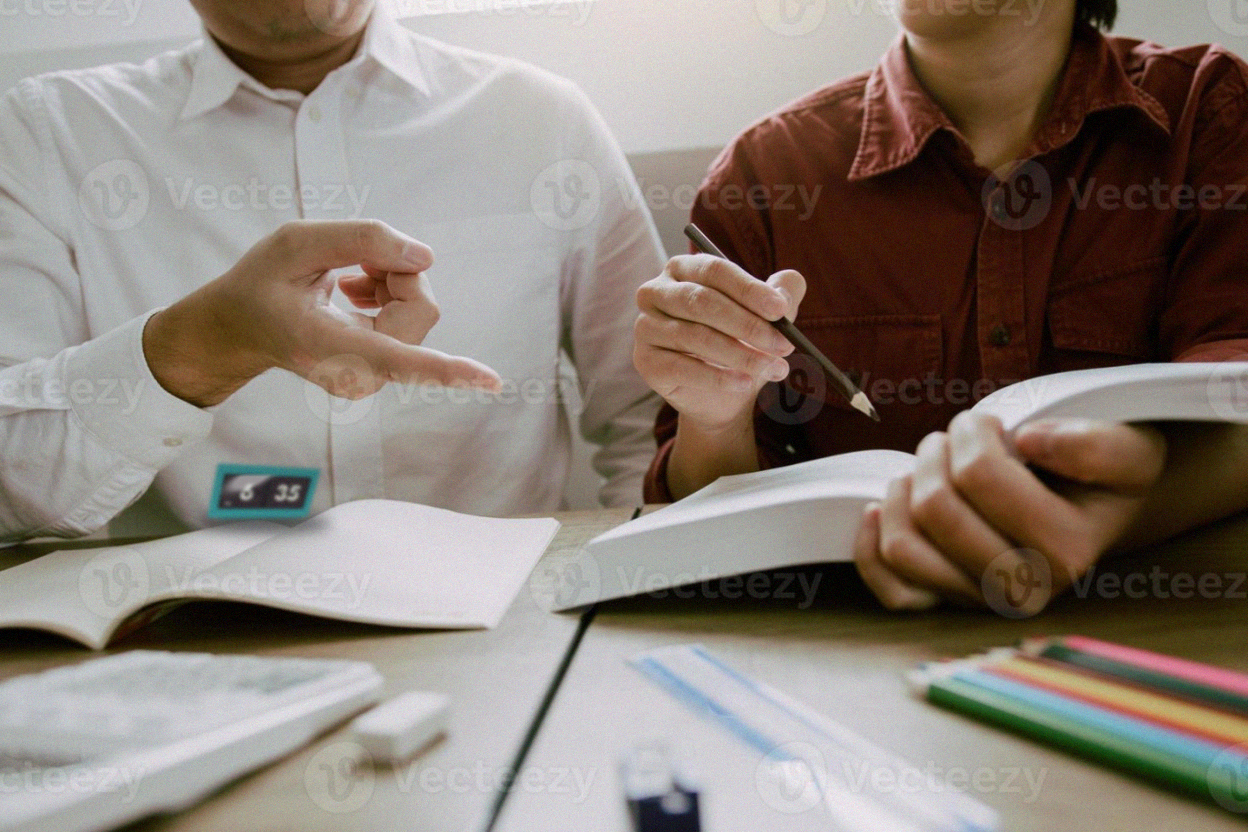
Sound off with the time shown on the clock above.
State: 6:35
